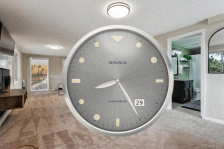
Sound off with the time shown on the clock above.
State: 8:25
